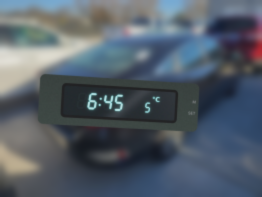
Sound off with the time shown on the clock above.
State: 6:45
